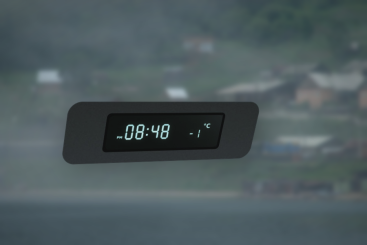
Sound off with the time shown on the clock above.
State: 8:48
